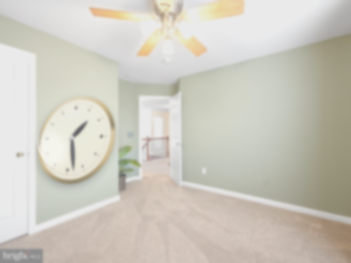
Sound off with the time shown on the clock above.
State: 1:28
